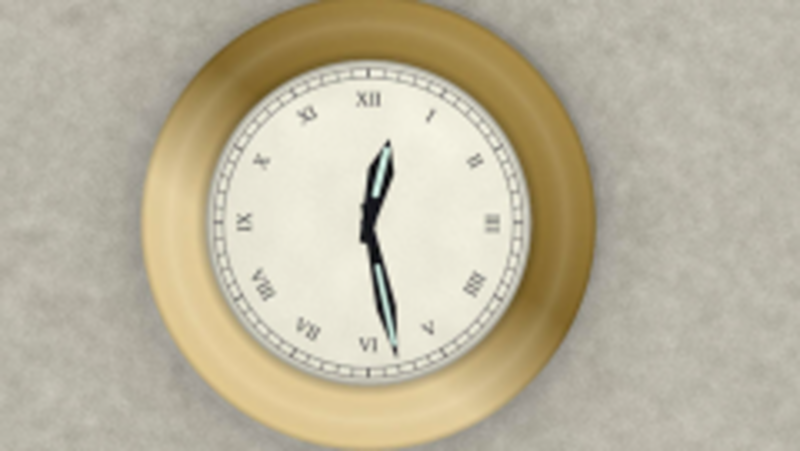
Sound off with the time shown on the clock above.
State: 12:28
